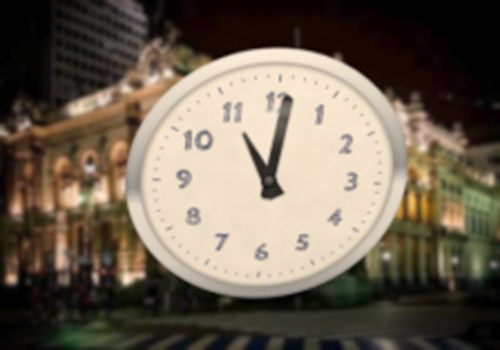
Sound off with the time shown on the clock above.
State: 11:01
